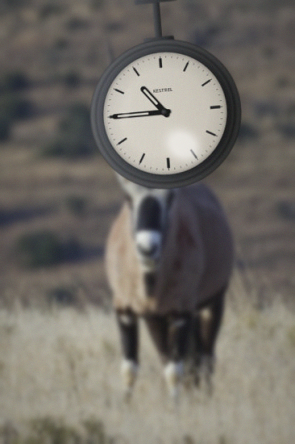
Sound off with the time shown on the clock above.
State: 10:45
